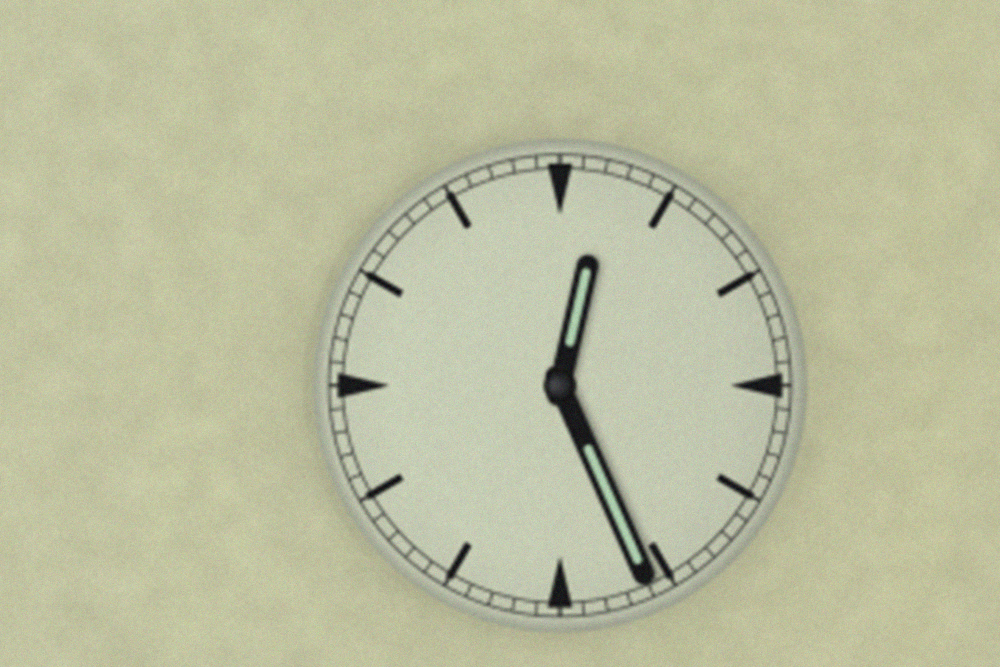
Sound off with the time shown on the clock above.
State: 12:26
